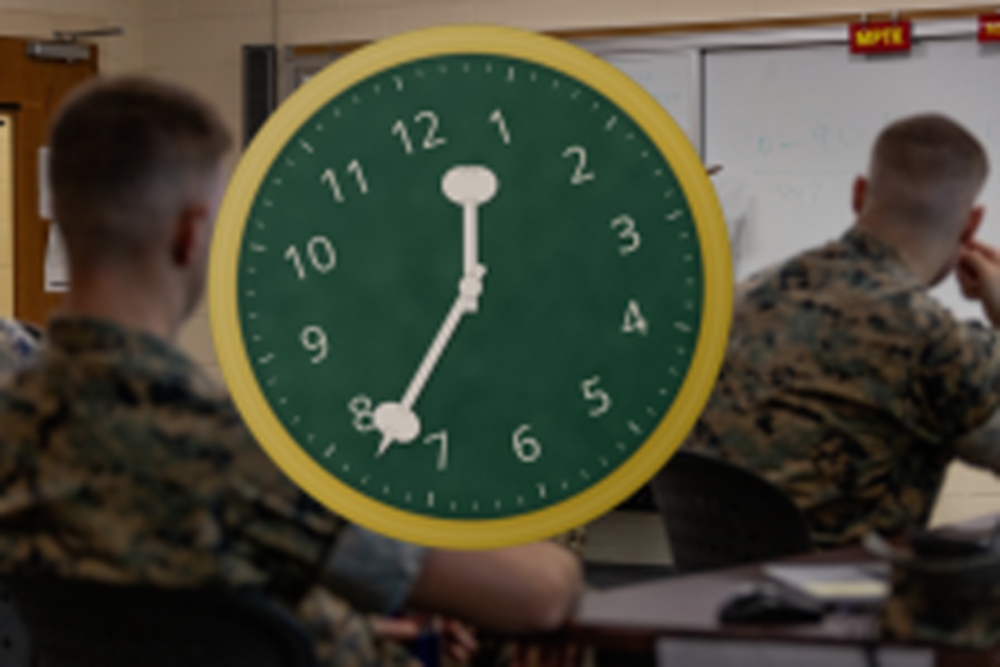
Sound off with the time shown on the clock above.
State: 12:38
